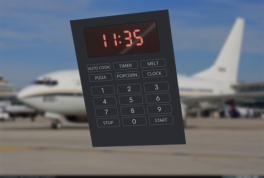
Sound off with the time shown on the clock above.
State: 11:35
